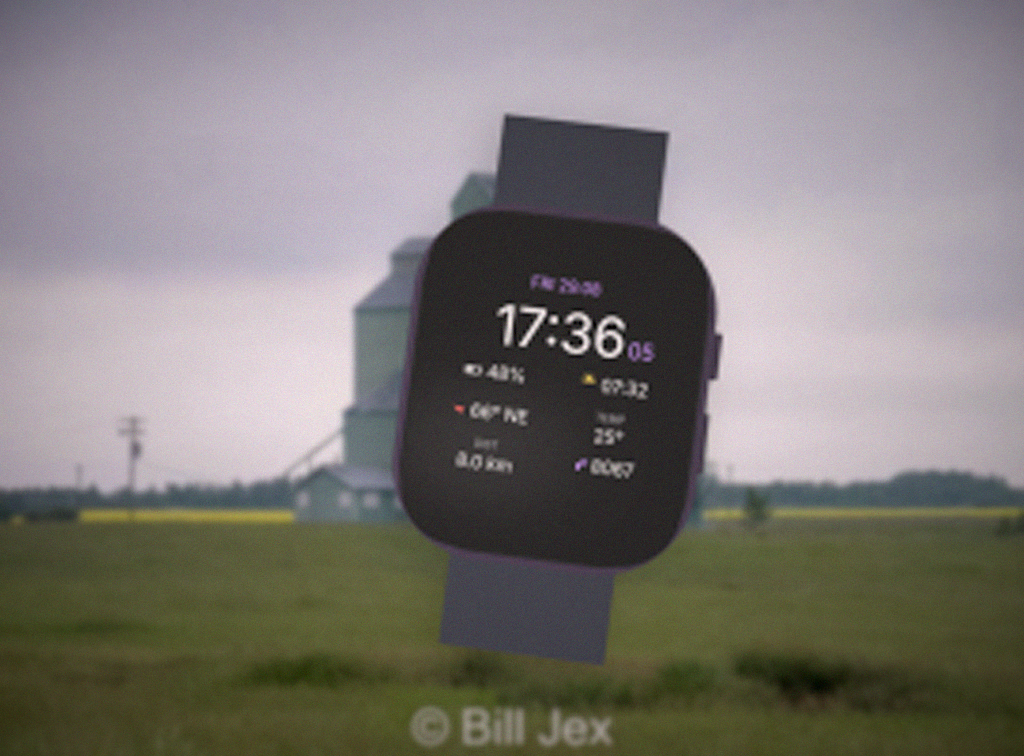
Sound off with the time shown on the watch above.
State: 17:36
